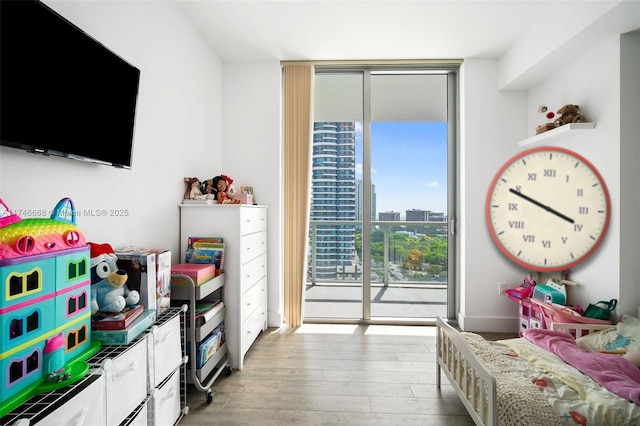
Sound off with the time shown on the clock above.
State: 3:49
